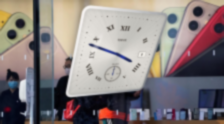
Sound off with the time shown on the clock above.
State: 3:48
